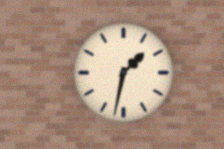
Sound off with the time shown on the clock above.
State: 1:32
